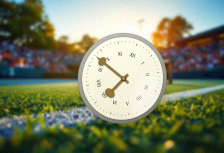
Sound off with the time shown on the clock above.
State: 6:48
